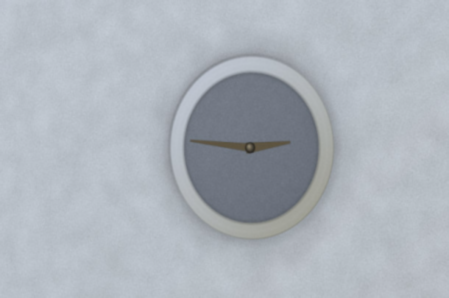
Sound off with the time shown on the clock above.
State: 2:46
